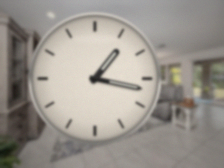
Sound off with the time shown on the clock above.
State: 1:17
